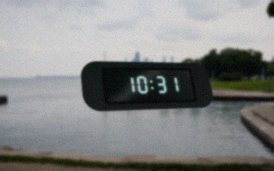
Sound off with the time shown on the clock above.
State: 10:31
